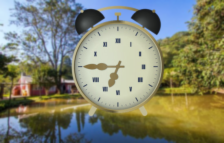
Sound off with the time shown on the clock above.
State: 6:45
